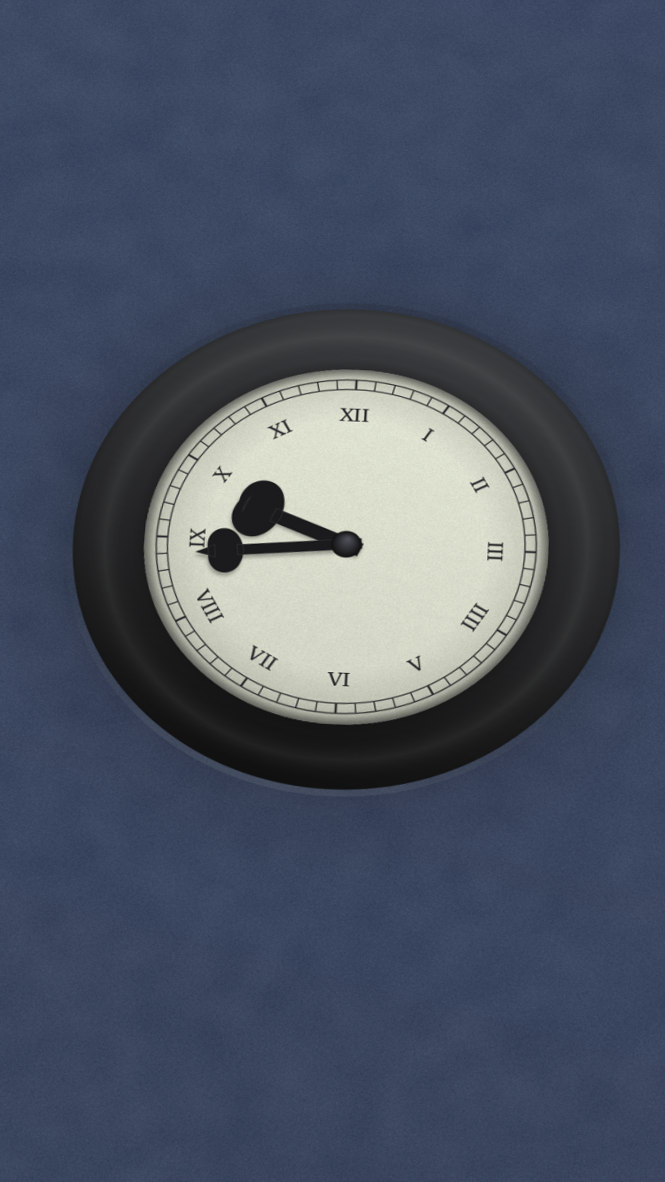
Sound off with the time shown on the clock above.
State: 9:44
